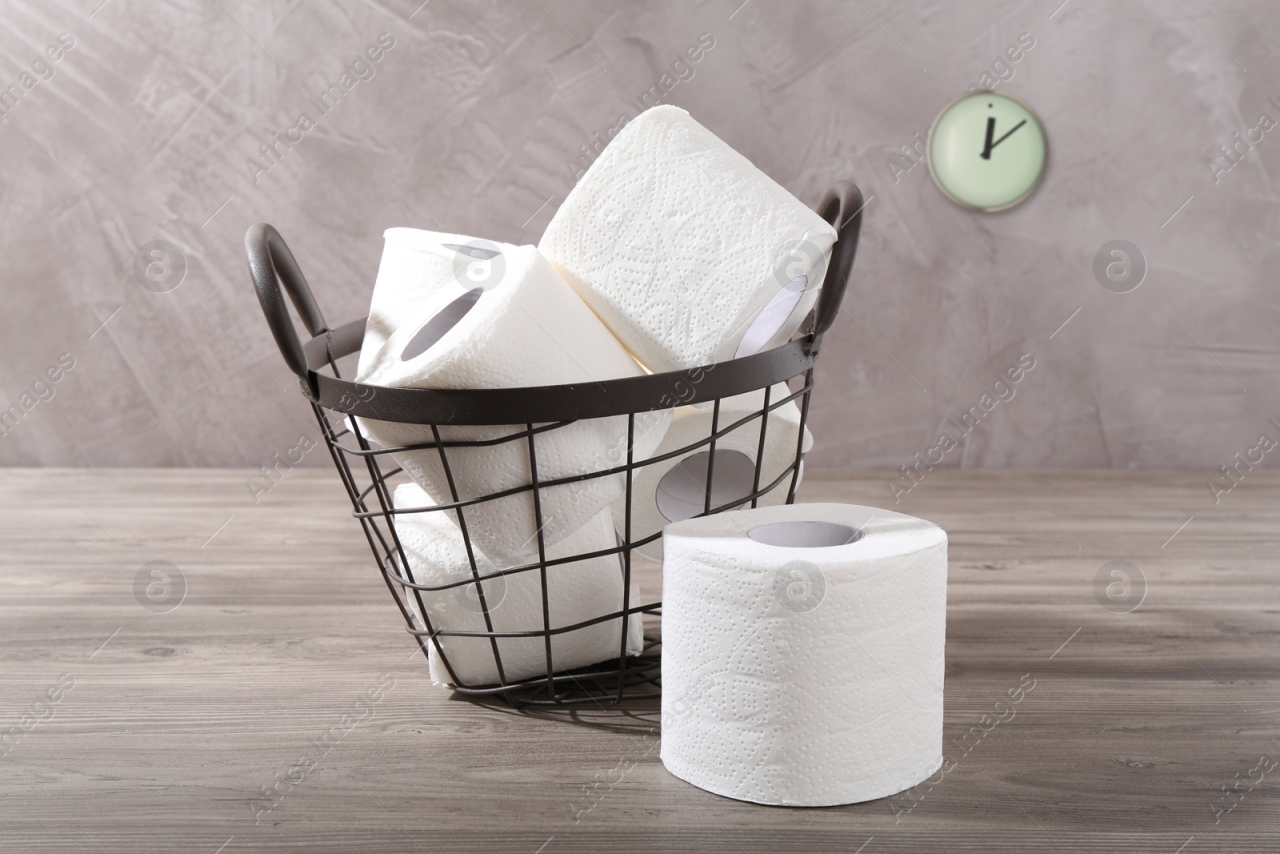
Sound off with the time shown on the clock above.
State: 12:08
